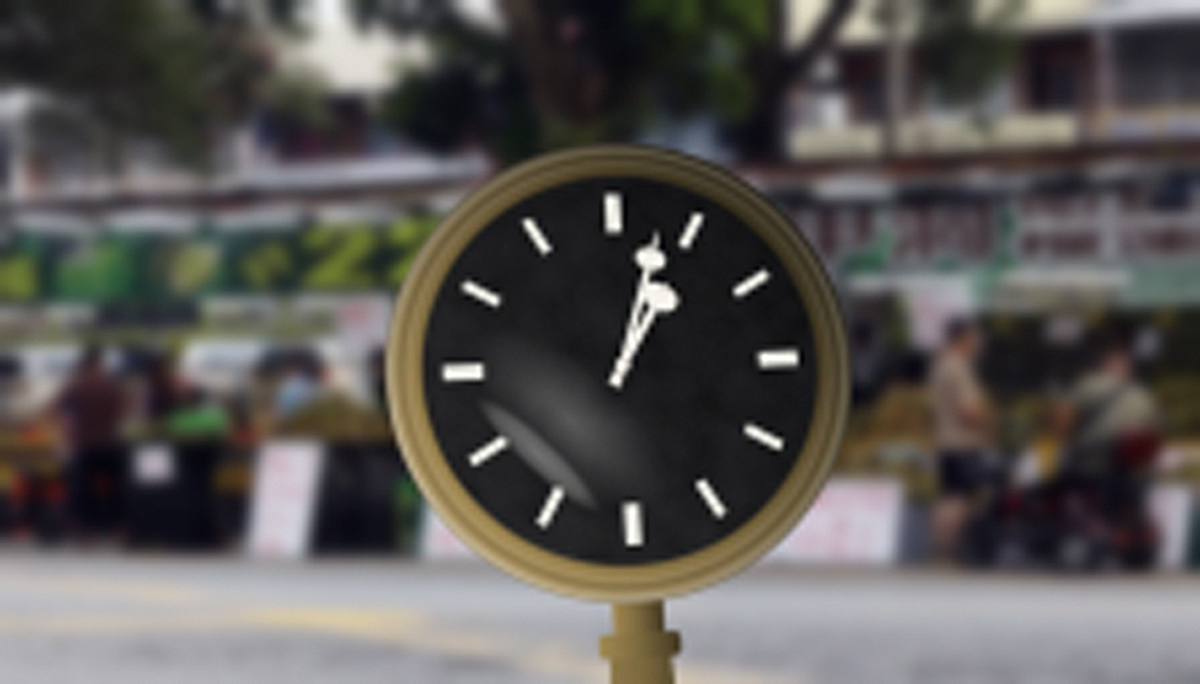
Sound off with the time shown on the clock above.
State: 1:03
